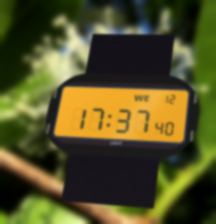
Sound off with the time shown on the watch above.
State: 17:37:40
